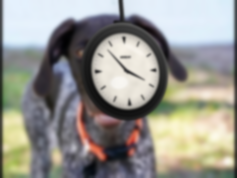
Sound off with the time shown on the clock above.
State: 3:53
